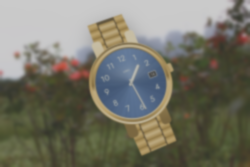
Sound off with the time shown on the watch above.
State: 1:29
